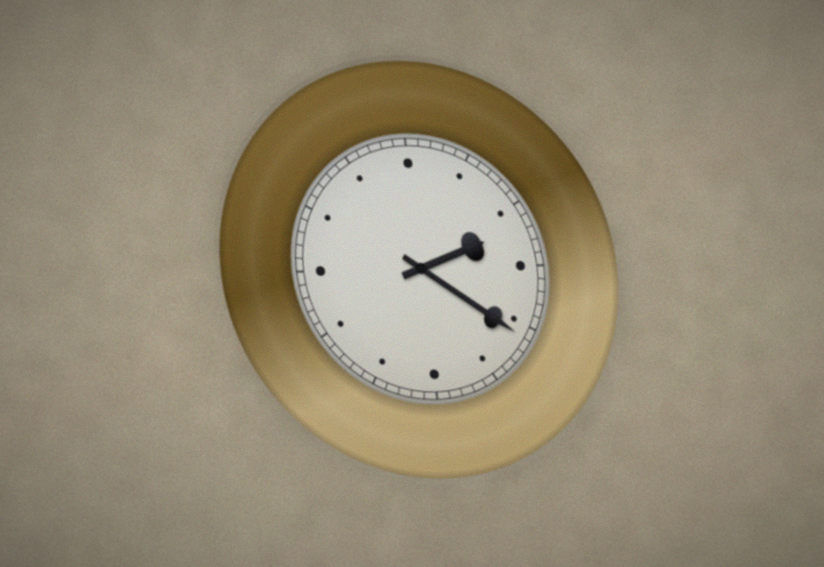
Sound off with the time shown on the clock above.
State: 2:21
